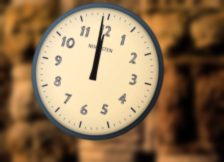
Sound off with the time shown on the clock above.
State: 11:59
